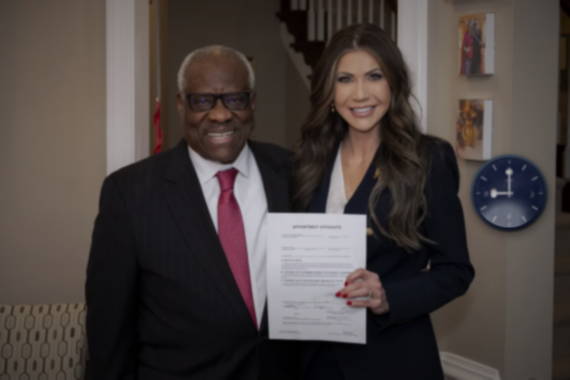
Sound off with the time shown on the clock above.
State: 9:00
